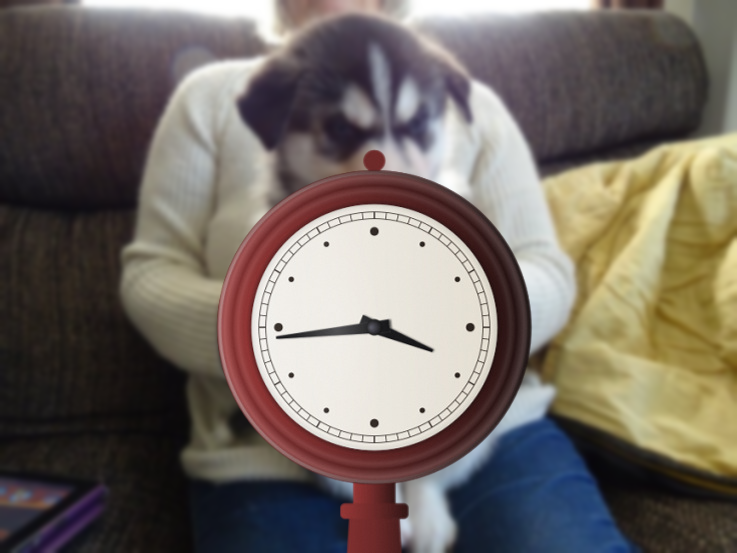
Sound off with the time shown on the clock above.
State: 3:44
